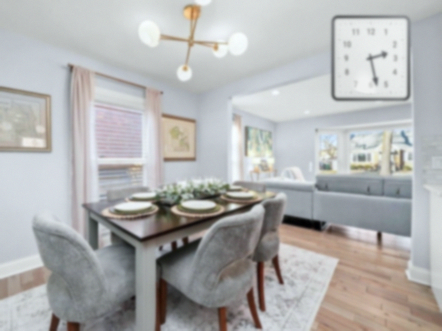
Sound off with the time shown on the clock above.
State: 2:28
